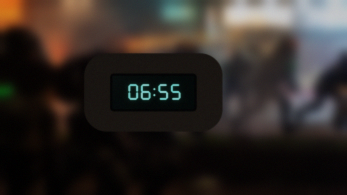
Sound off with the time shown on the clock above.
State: 6:55
